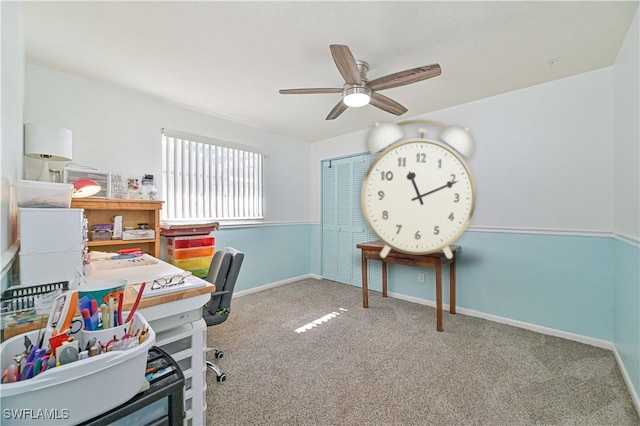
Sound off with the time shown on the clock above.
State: 11:11
